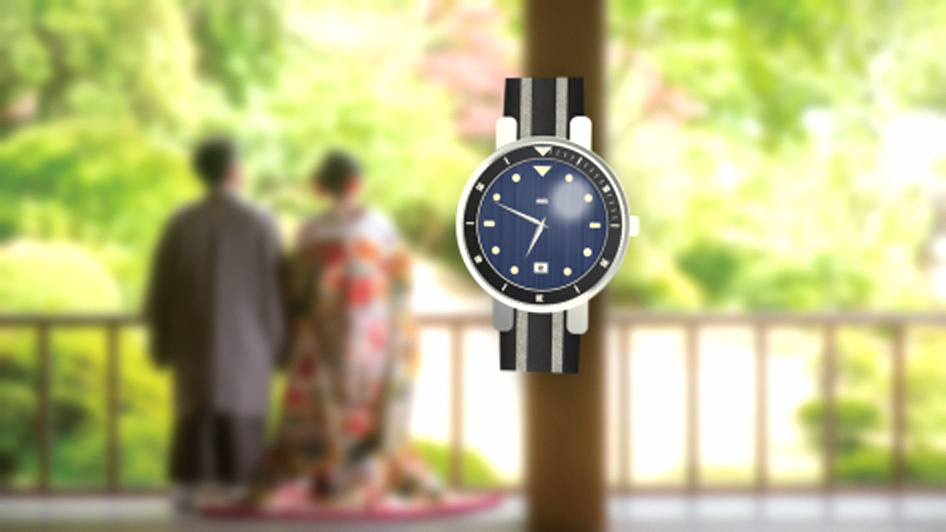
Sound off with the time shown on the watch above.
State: 6:49
